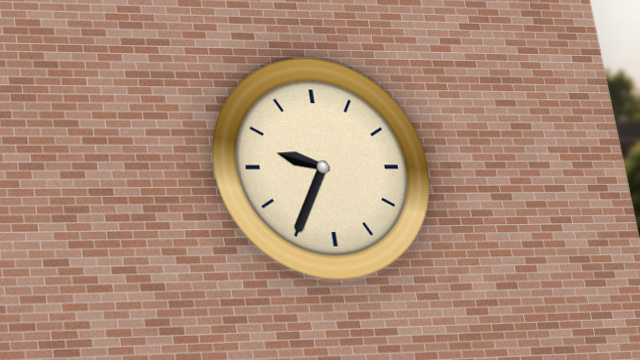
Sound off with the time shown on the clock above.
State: 9:35
